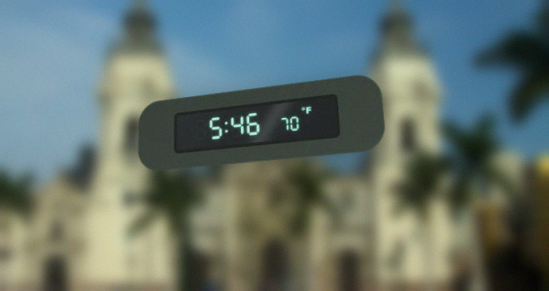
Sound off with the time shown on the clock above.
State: 5:46
